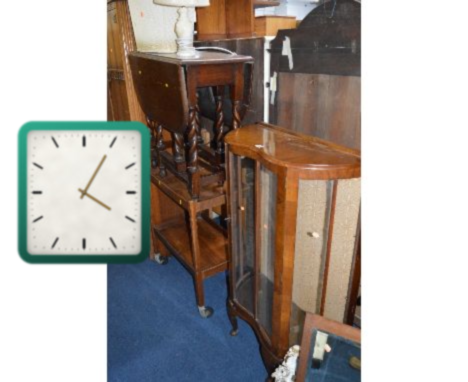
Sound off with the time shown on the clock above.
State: 4:05
